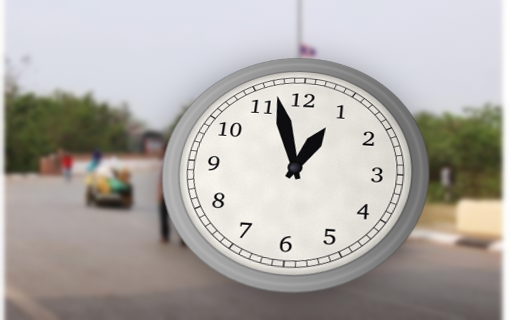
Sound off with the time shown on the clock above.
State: 12:57
